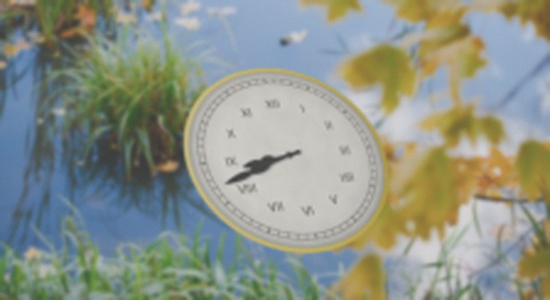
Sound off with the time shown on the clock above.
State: 8:42
